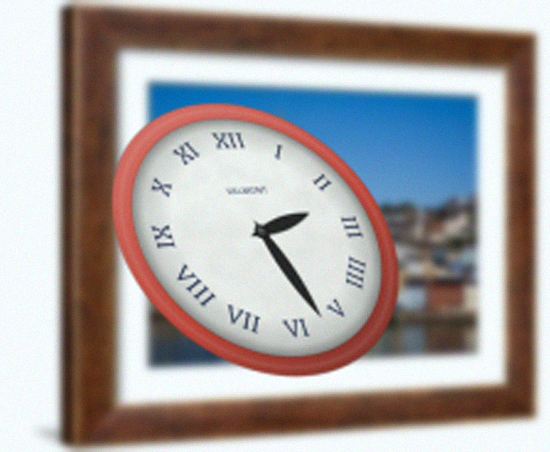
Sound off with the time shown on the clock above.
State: 2:27
